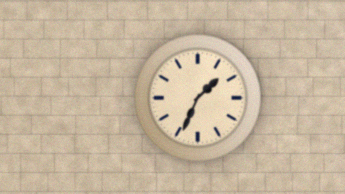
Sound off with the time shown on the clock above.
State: 1:34
